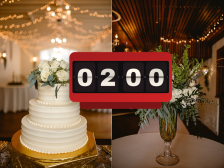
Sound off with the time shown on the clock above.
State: 2:00
